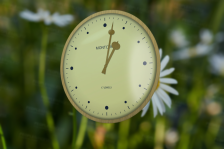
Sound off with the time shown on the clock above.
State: 1:02
